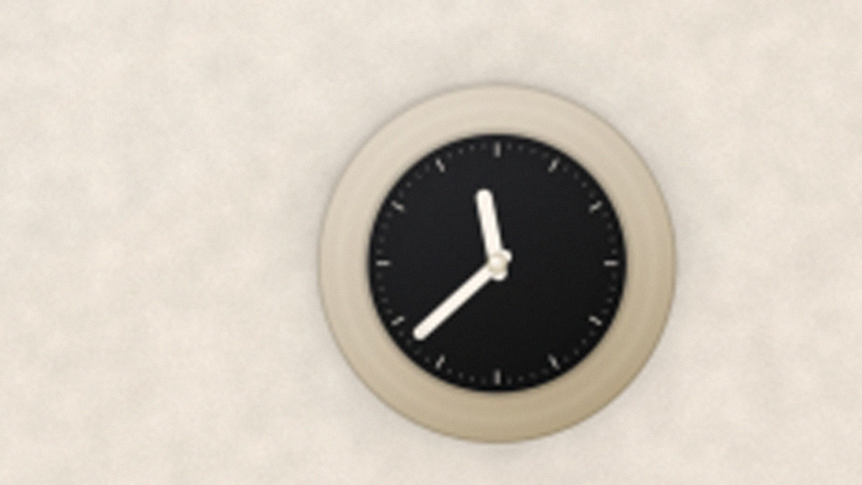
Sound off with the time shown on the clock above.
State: 11:38
